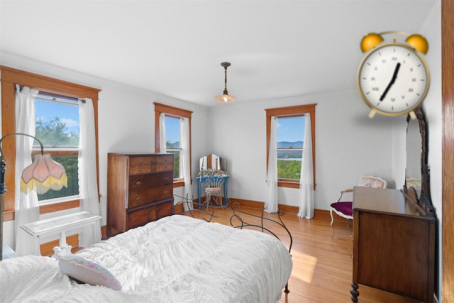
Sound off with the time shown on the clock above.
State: 12:35
